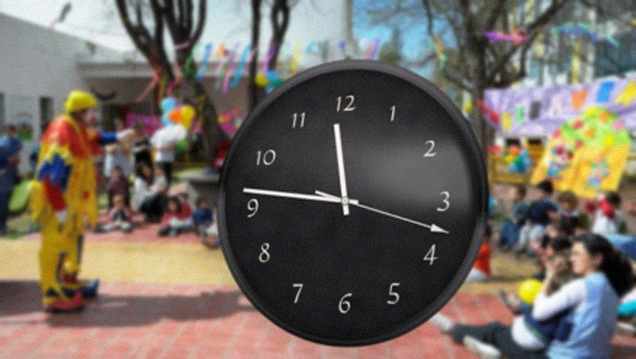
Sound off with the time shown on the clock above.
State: 11:46:18
